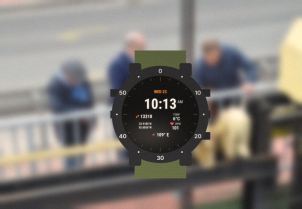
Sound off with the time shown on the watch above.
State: 10:13
